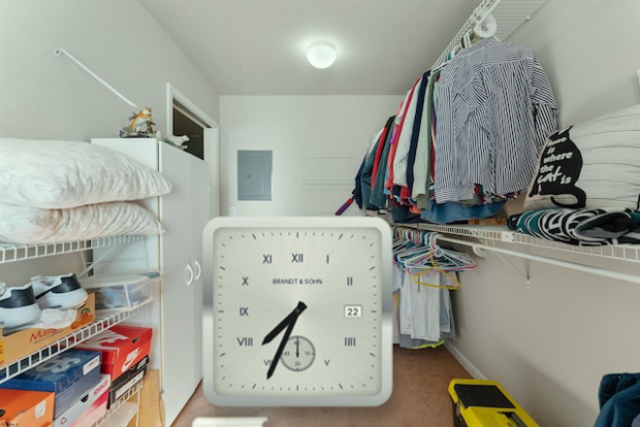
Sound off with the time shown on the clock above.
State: 7:34
